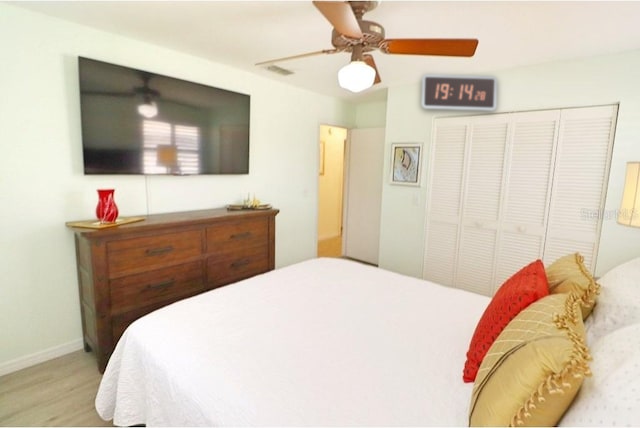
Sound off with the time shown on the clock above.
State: 19:14
